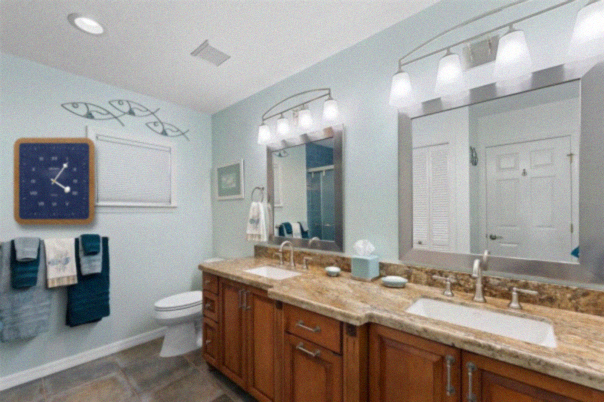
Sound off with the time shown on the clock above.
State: 4:06
